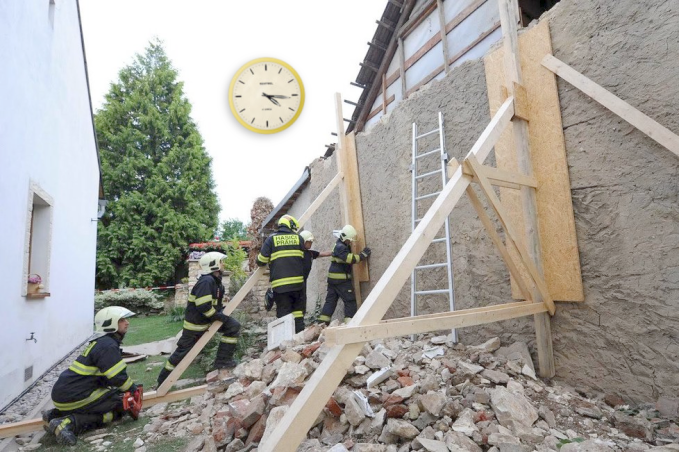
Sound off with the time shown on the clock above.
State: 4:16
